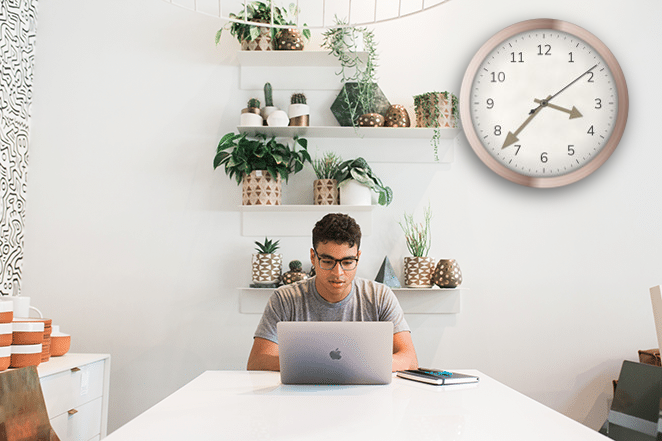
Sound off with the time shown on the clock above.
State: 3:37:09
